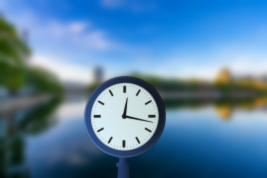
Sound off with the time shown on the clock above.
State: 12:17
